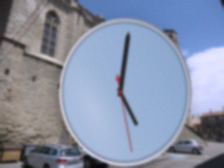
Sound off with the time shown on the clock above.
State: 5:01:28
